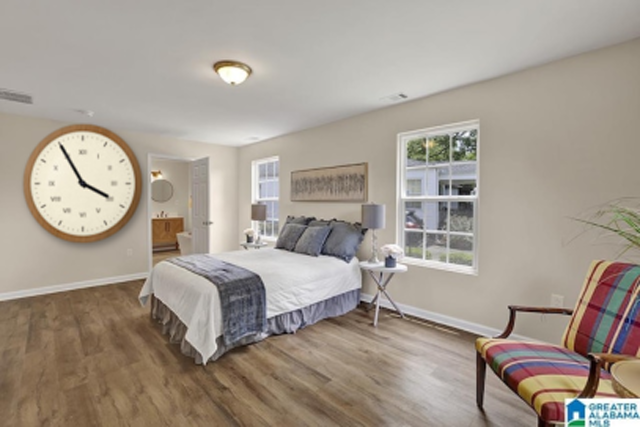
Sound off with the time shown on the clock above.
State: 3:55
